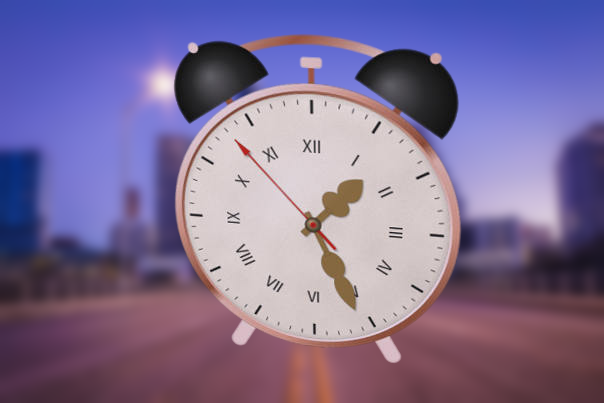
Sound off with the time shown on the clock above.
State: 1:25:53
